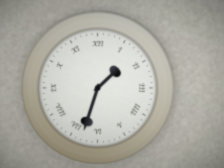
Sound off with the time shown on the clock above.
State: 1:33
